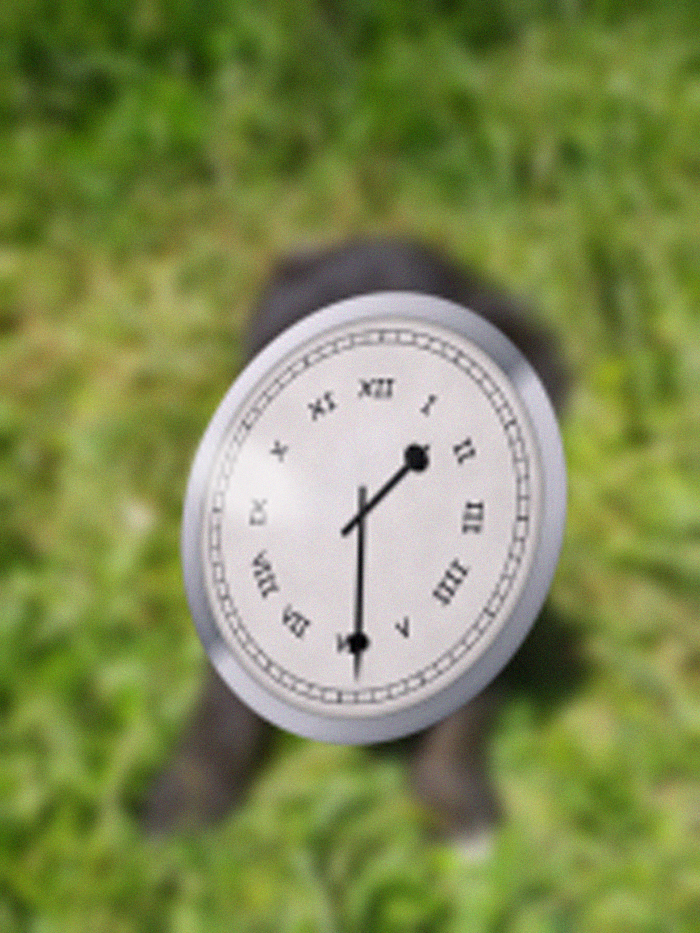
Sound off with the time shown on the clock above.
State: 1:29
